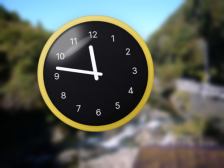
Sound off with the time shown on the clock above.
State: 11:47
